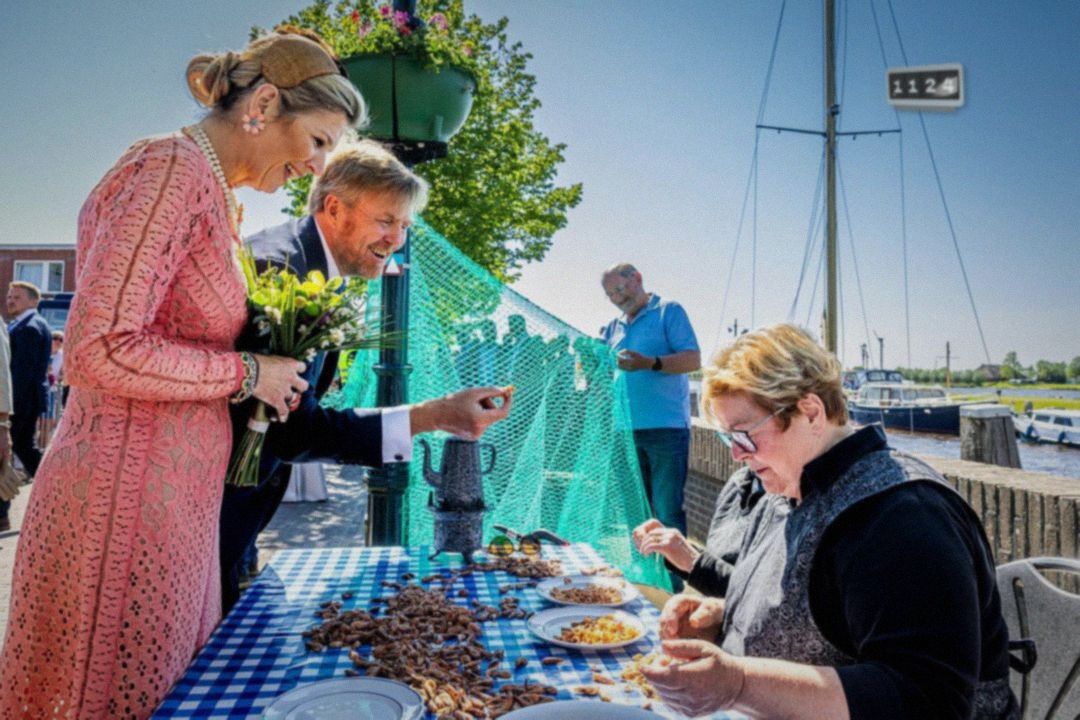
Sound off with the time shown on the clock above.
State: 11:24
